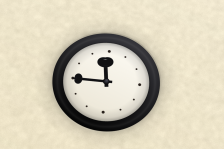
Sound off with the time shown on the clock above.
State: 11:45
